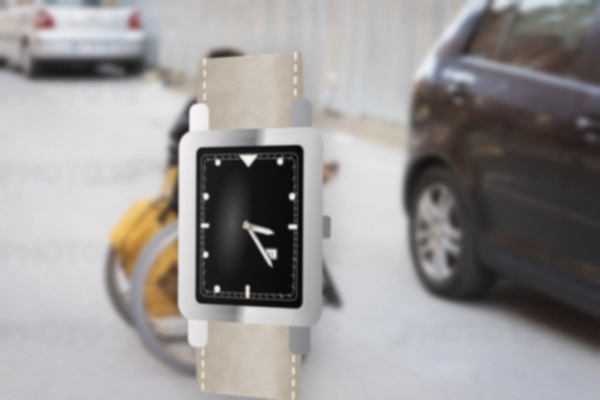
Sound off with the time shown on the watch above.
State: 3:24
